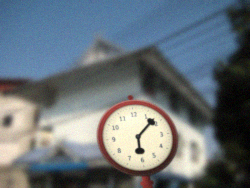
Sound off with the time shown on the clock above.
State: 6:08
